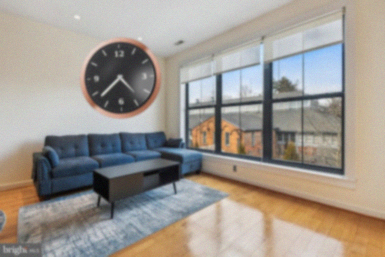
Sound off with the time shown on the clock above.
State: 4:38
